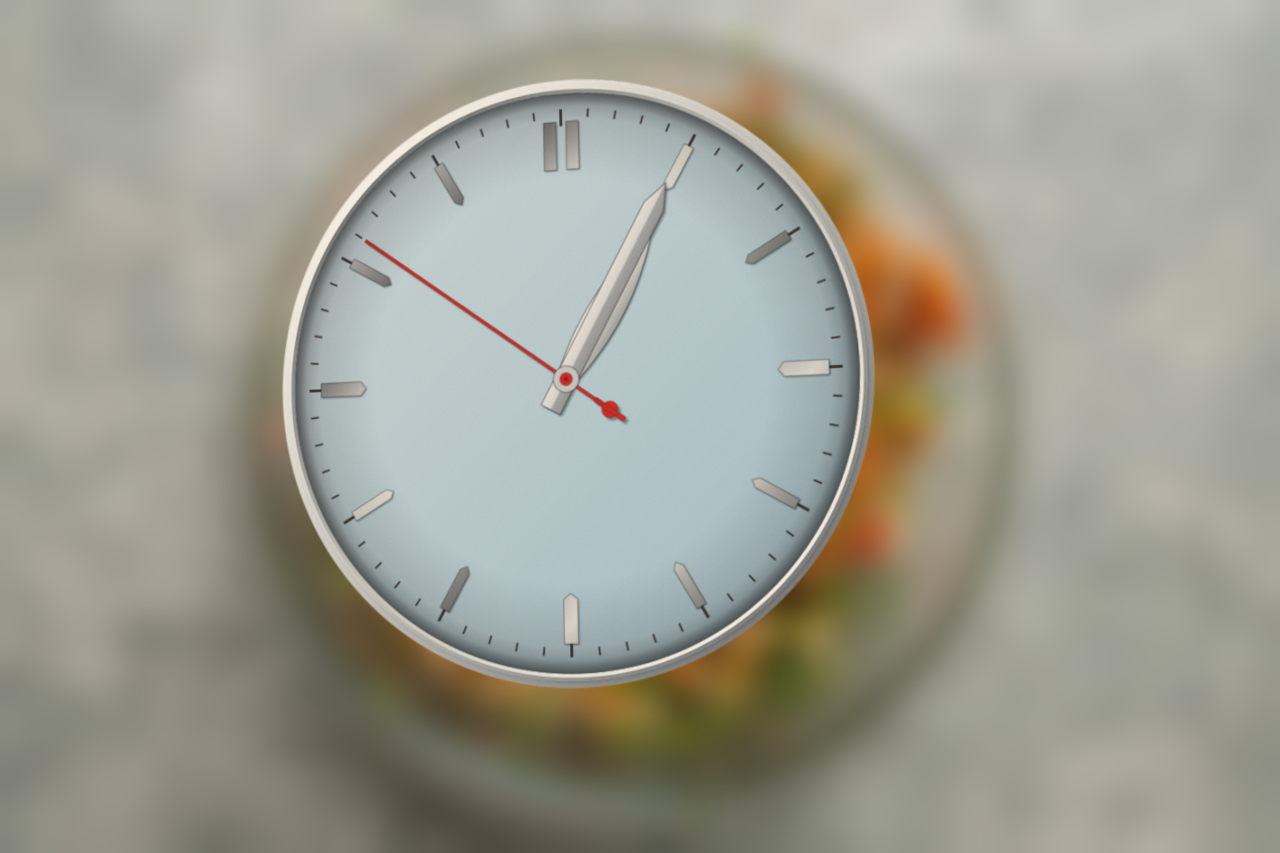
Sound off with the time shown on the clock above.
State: 1:04:51
